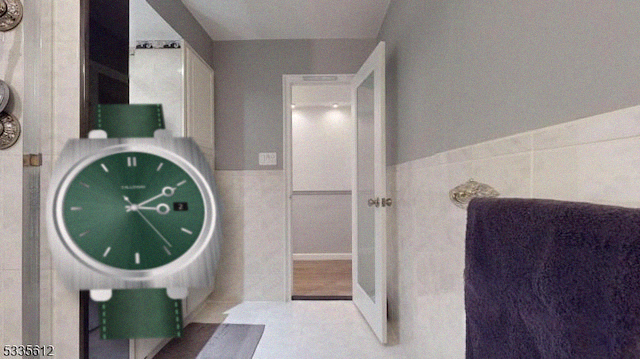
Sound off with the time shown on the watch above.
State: 3:10:24
